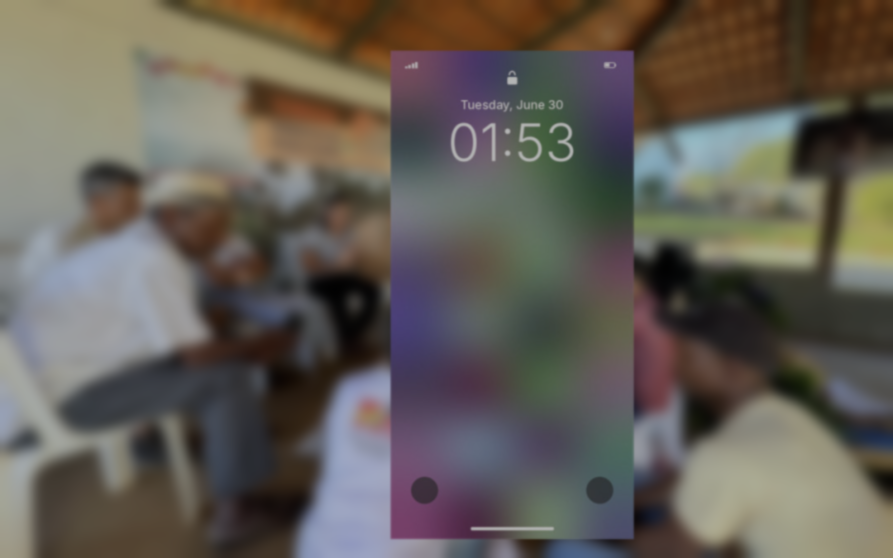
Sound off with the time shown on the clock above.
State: 1:53
